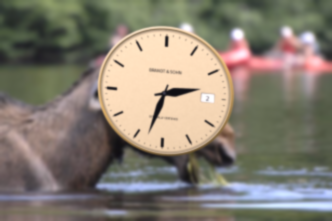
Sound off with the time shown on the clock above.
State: 2:33
